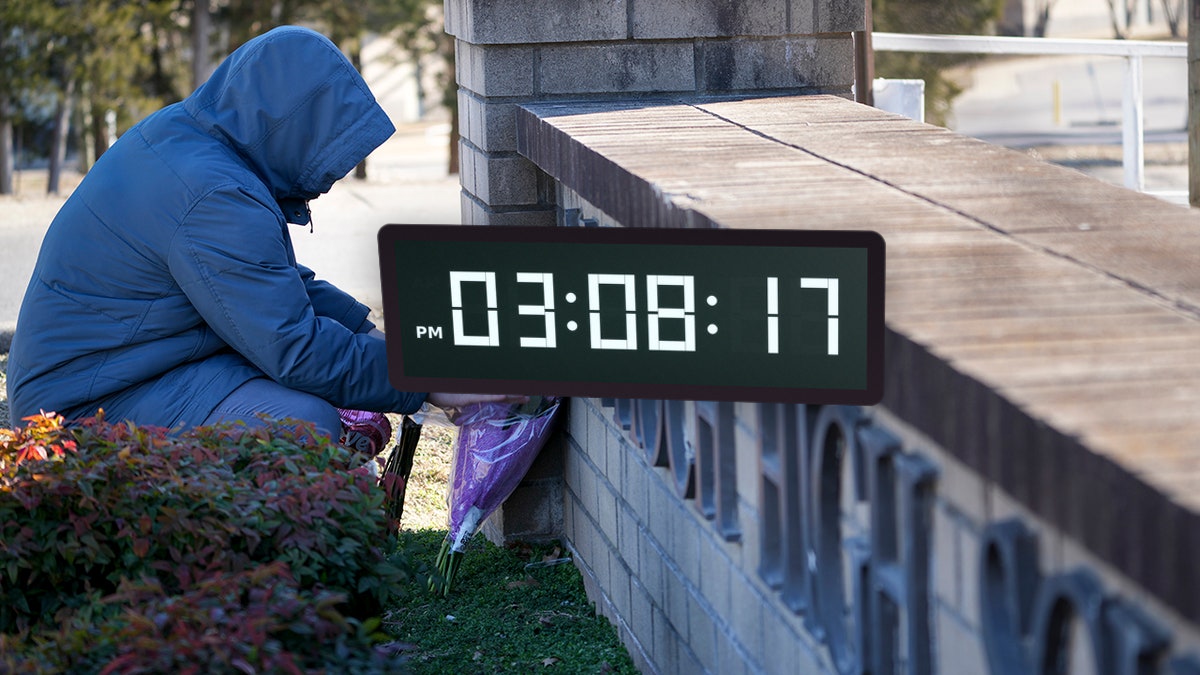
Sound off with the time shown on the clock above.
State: 3:08:17
